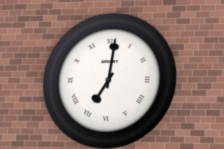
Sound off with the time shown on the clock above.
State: 7:01
